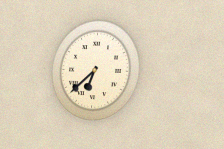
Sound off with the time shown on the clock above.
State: 6:38
